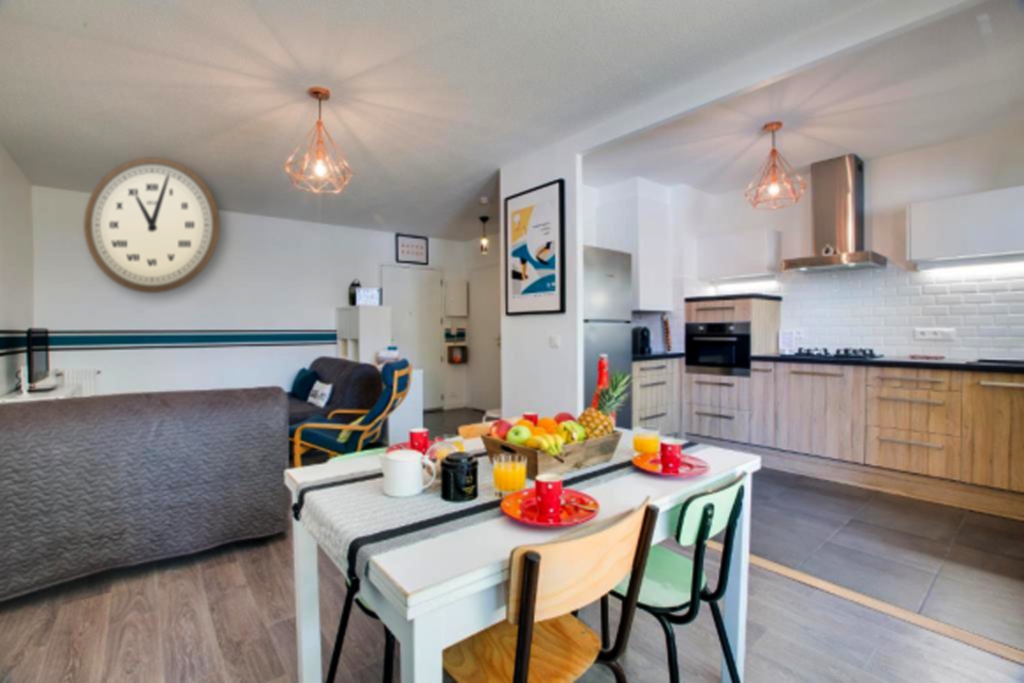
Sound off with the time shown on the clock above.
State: 11:03
